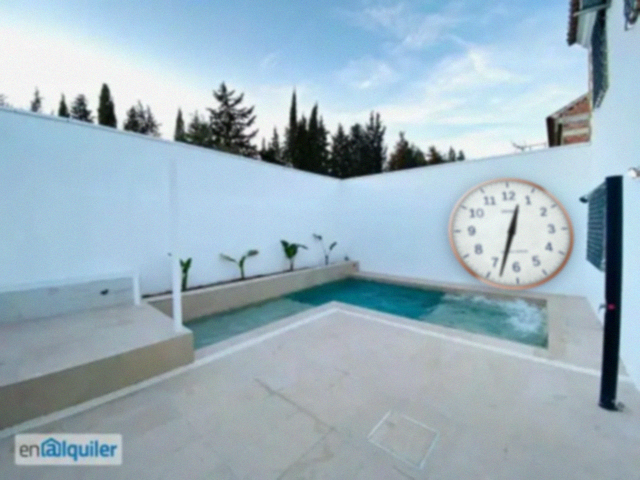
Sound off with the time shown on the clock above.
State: 12:33
